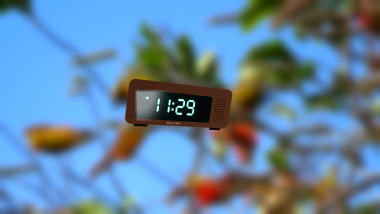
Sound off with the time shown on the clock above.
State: 11:29
